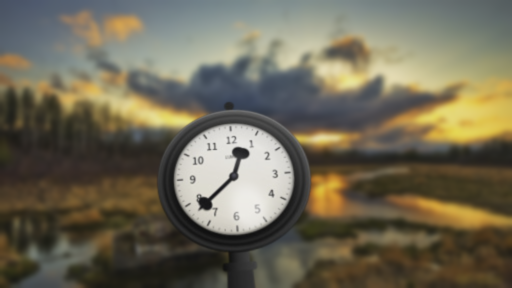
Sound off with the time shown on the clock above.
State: 12:38
